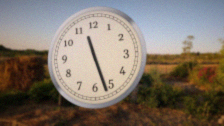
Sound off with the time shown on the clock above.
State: 11:27
